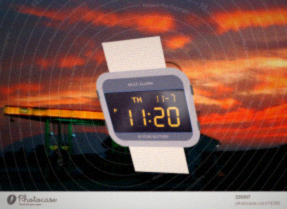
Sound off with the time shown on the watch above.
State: 11:20
